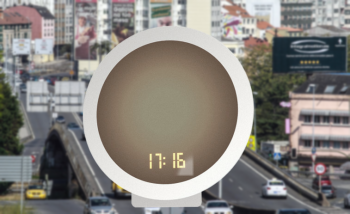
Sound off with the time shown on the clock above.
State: 17:16
